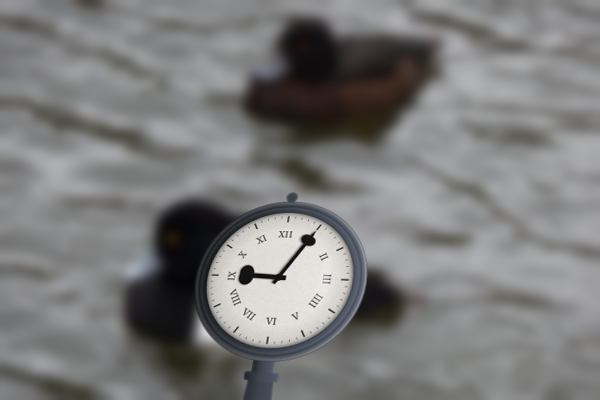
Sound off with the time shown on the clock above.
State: 9:05
